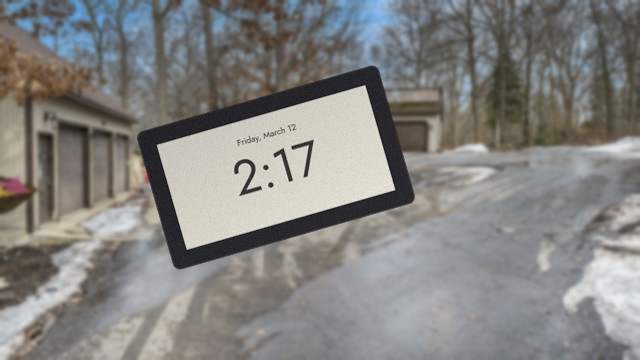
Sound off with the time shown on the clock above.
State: 2:17
